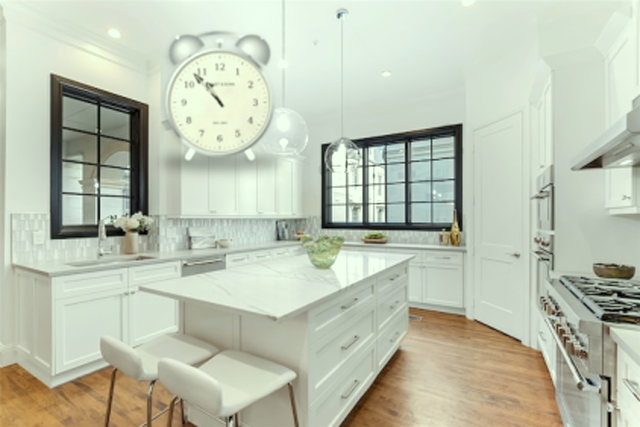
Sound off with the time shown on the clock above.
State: 10:53
